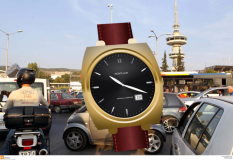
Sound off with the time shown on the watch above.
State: 10:19
